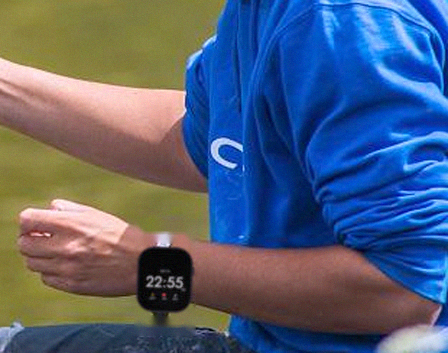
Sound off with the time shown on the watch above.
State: 22:55
